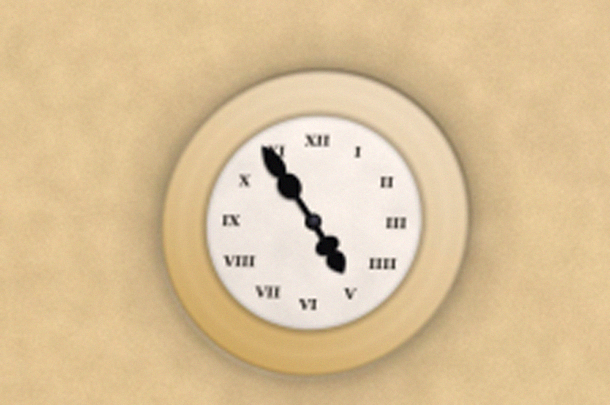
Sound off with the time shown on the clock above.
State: 4:54
